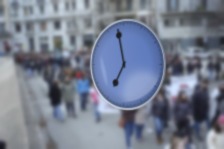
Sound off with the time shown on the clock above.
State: 6:58
